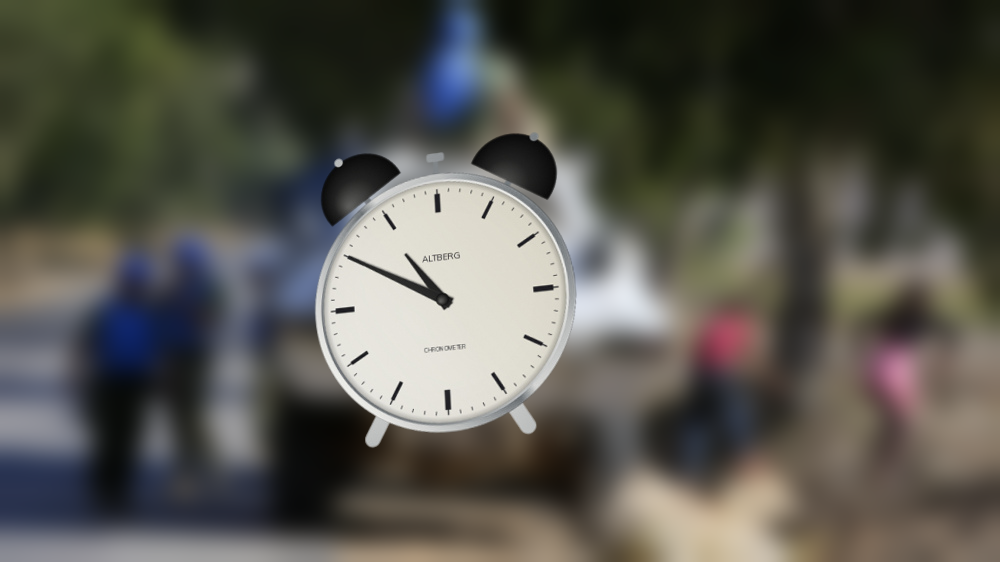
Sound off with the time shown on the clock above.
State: 10:50
